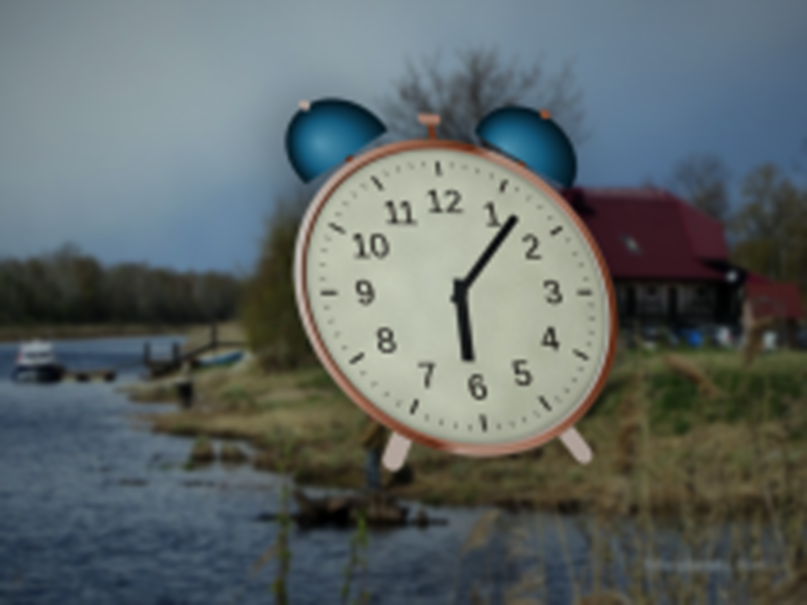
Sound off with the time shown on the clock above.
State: 6:07
